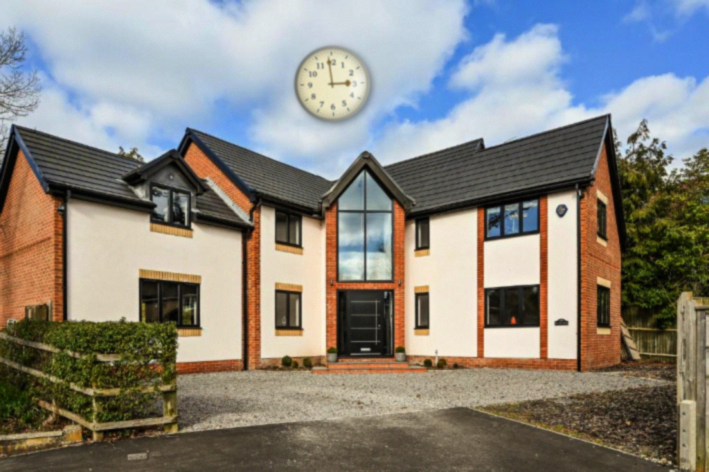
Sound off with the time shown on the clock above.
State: 2:59
